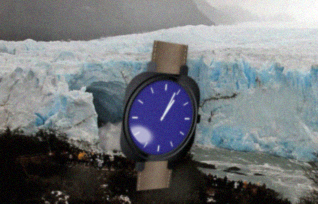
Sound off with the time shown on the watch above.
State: 1:04
